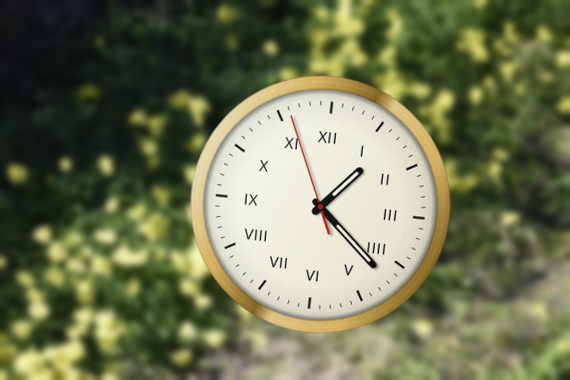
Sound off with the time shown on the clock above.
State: 1:21:56
